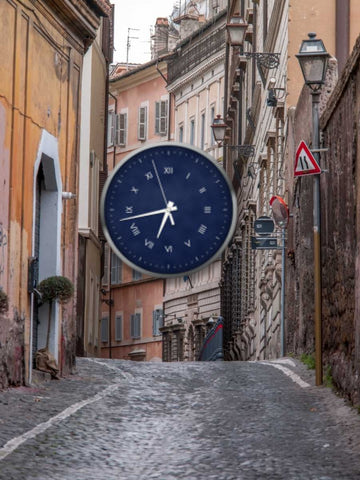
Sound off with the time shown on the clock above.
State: 6:42:57
